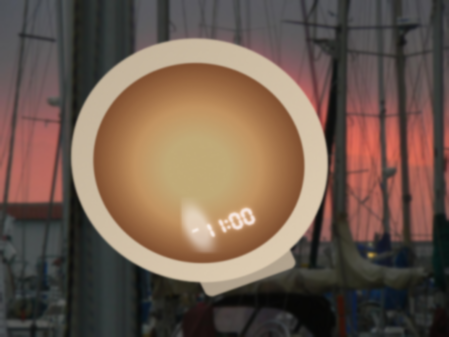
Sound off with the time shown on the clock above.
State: 11:00
